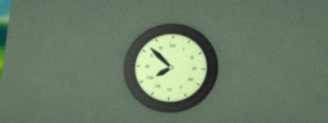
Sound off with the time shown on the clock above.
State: 7:52
